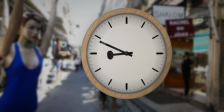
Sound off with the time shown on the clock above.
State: 8:49
